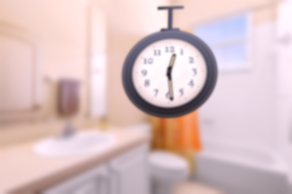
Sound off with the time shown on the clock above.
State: 12:29
